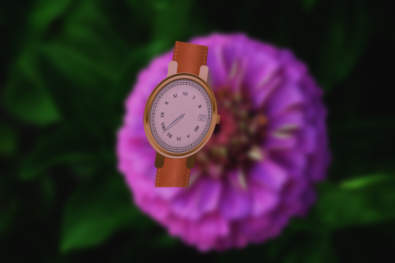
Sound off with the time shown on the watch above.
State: 7:38
